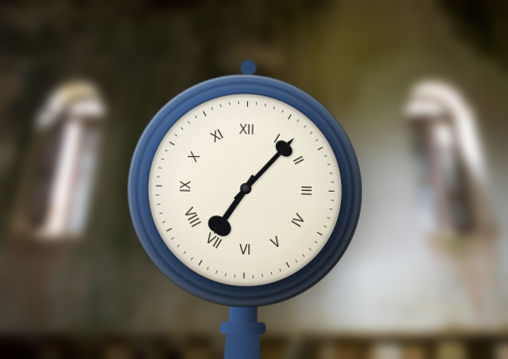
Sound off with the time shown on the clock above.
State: 7:07
